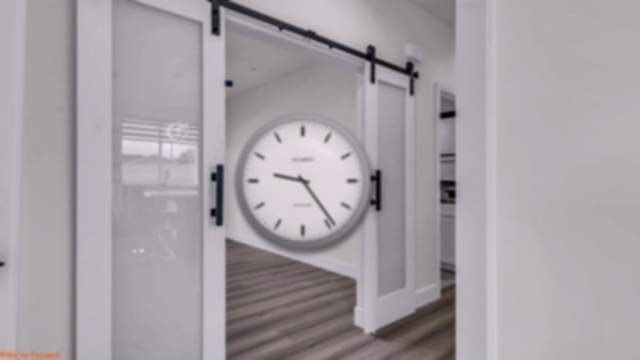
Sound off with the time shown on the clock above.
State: 9:24
